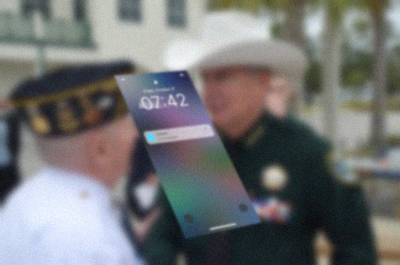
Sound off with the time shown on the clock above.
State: 7:42
